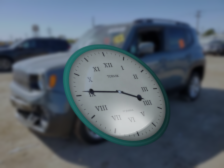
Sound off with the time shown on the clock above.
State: 3:46
